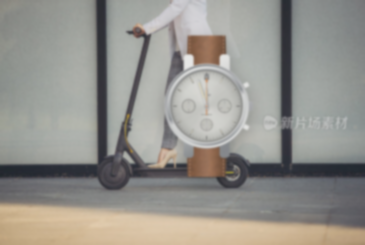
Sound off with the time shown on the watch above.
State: 11:57
